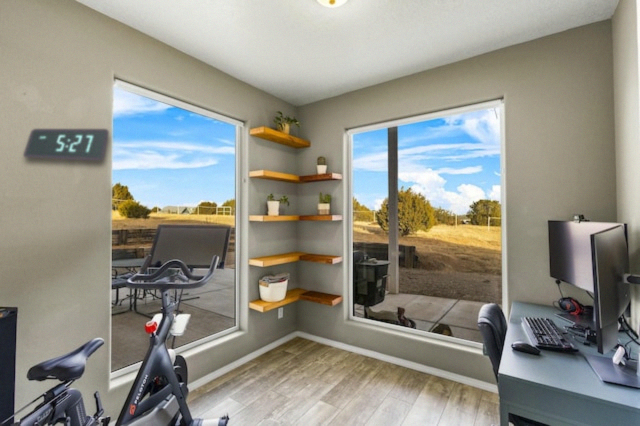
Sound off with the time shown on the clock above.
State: 5:27
